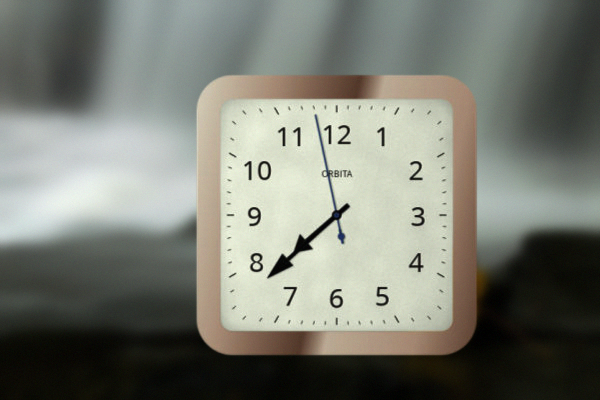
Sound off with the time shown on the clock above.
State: 7:37:58
